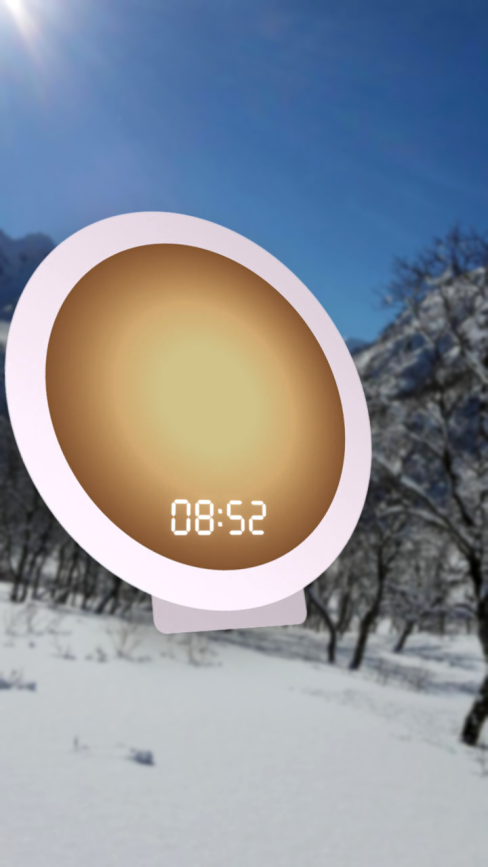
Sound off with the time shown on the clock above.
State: 8:52
